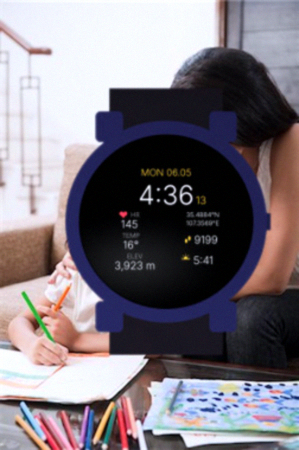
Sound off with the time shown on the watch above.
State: 4:36:13
